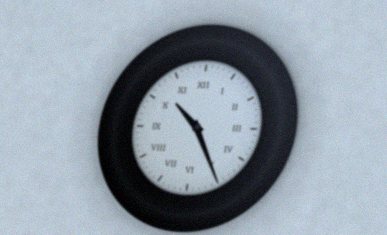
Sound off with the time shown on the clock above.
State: 10:25
